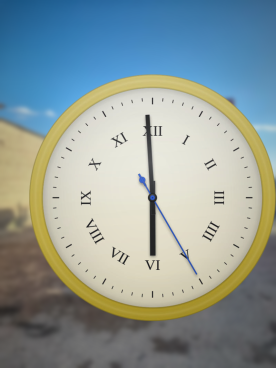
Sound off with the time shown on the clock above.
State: 5:59:25
